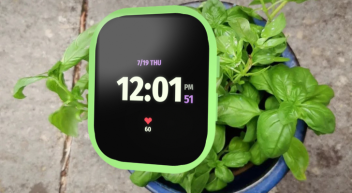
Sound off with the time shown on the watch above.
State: 12:01:51
